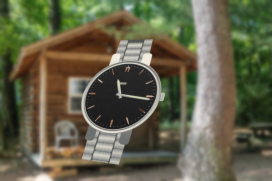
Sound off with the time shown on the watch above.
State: 11:16
